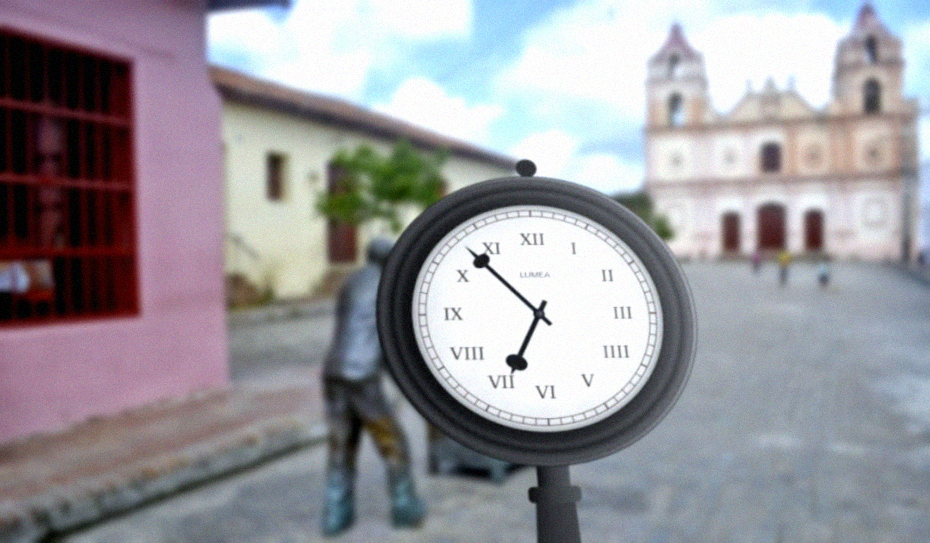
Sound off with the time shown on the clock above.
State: 6:53
